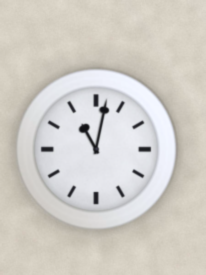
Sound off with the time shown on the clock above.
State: 11:02
